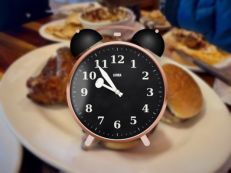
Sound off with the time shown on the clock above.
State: 9:54
